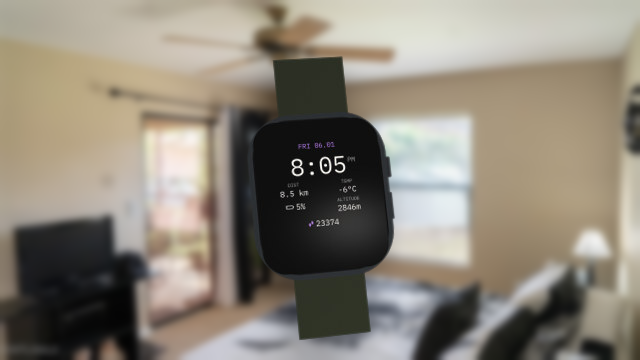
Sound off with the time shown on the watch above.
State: 8:05
